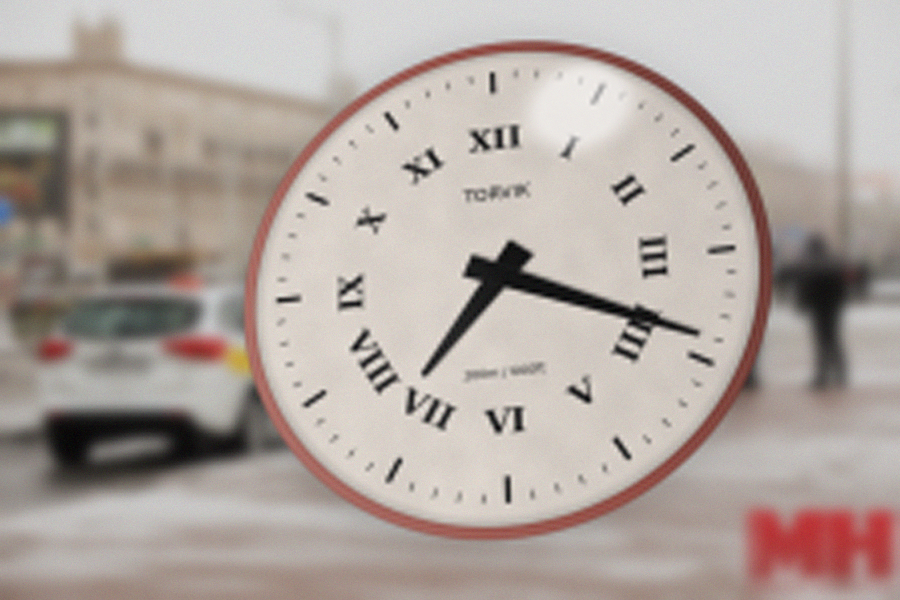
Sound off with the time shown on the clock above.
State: 7:19
